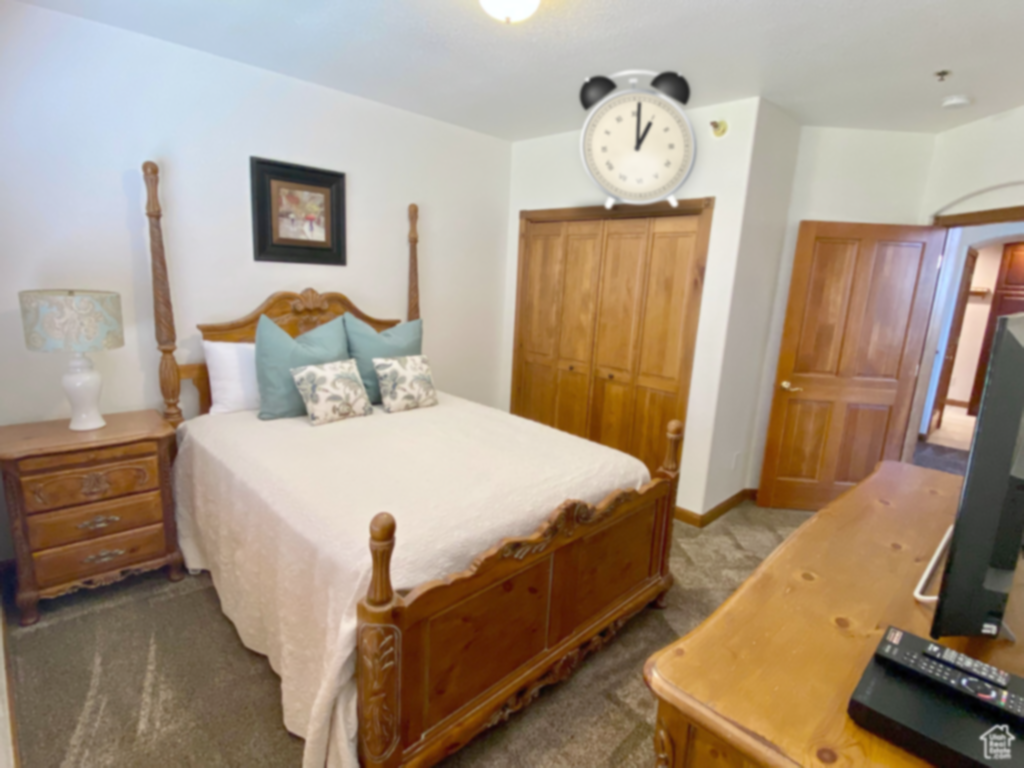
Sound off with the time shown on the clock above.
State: 1:01
